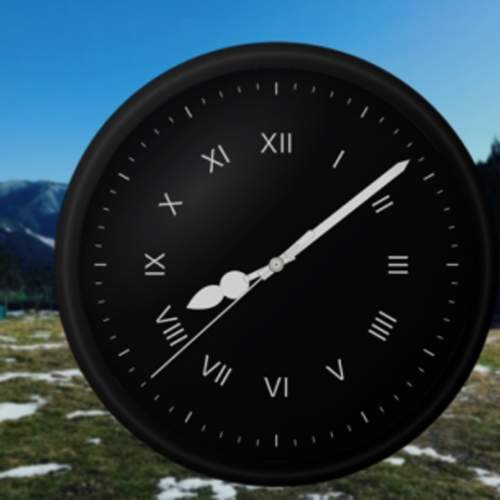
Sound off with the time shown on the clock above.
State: 8:08:38
